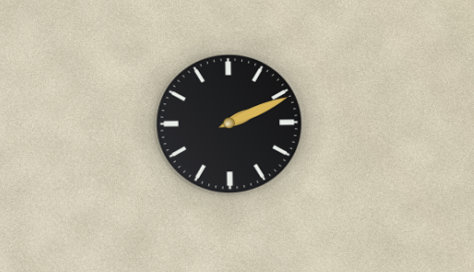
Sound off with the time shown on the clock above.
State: 2:11
